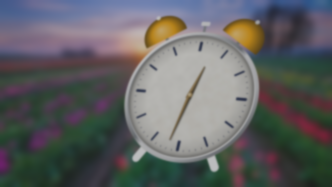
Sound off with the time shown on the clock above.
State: 12:32
